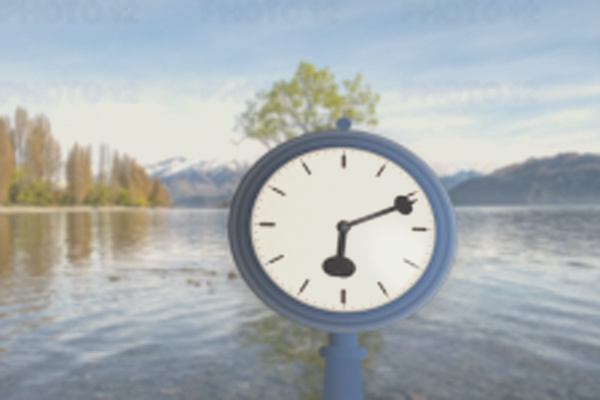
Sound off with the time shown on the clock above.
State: 6:11
